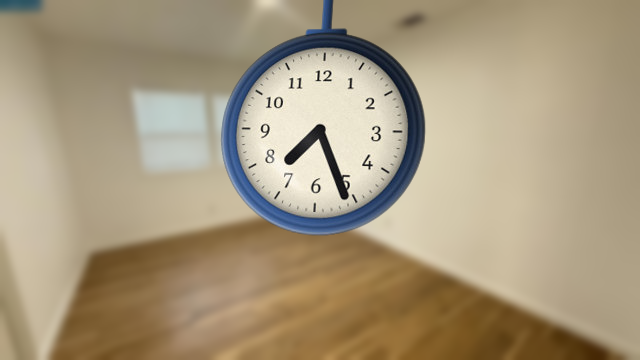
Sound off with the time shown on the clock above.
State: 7:26
